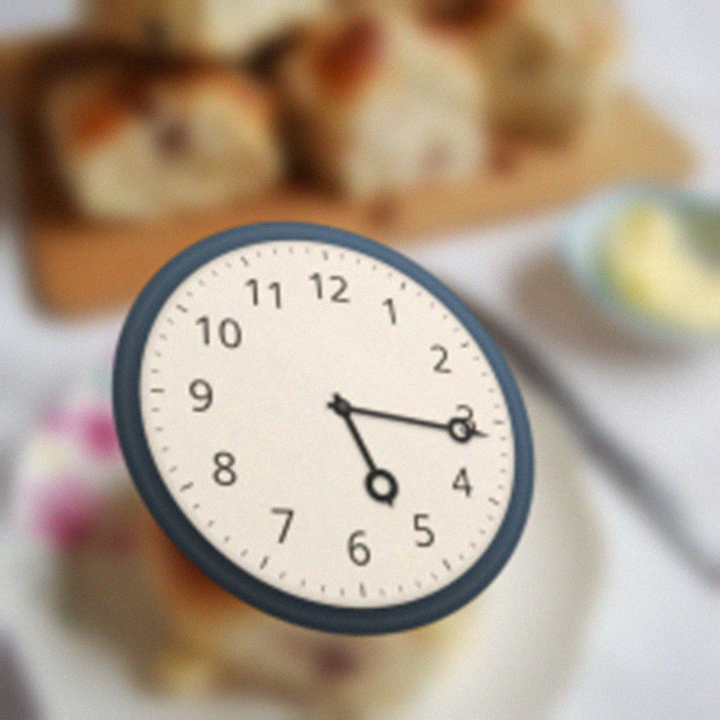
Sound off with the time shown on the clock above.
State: 5:16
